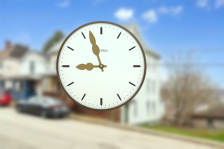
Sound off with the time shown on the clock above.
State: 8:57
